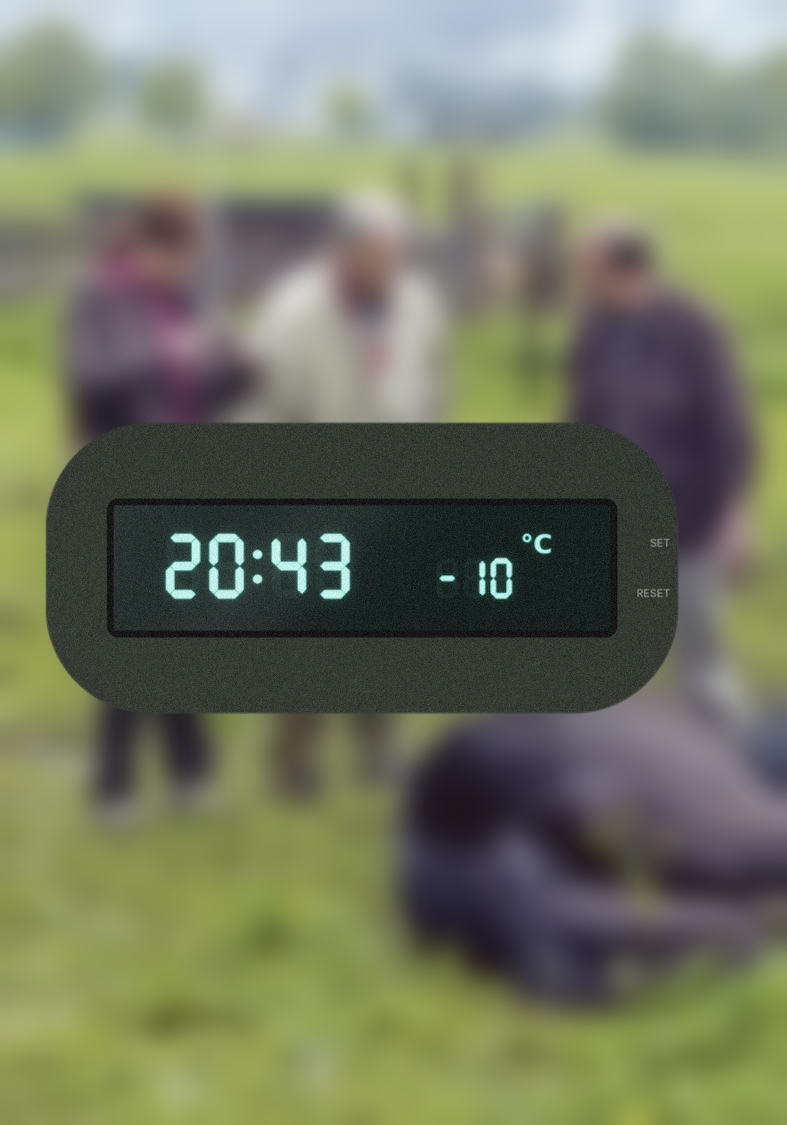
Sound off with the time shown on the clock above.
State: 20:43
